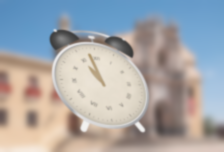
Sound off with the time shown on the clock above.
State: 10:58
